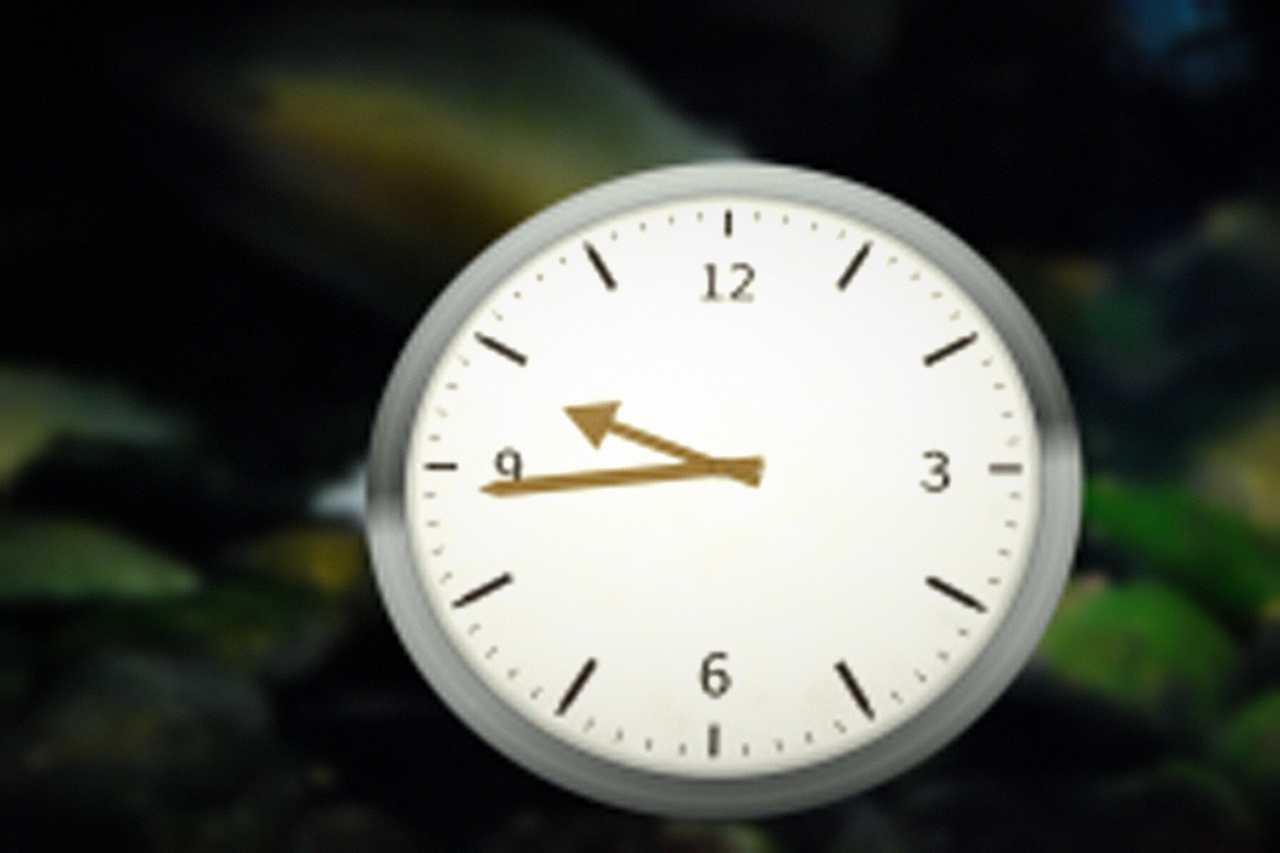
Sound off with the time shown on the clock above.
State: 9:44
